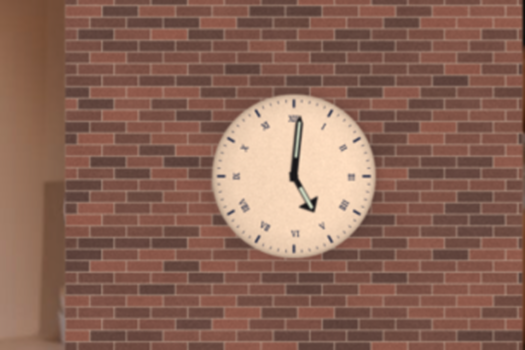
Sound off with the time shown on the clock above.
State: 5:01
